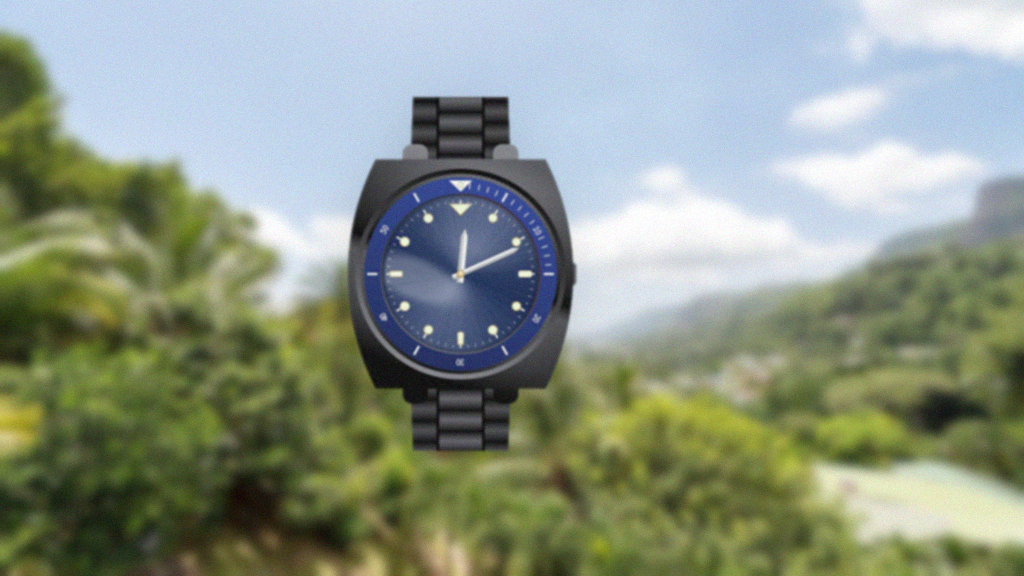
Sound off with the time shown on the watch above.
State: 12:11
